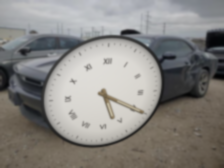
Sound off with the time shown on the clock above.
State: 5:20
